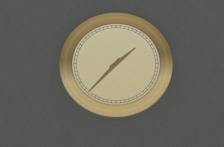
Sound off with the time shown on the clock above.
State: 1:37
